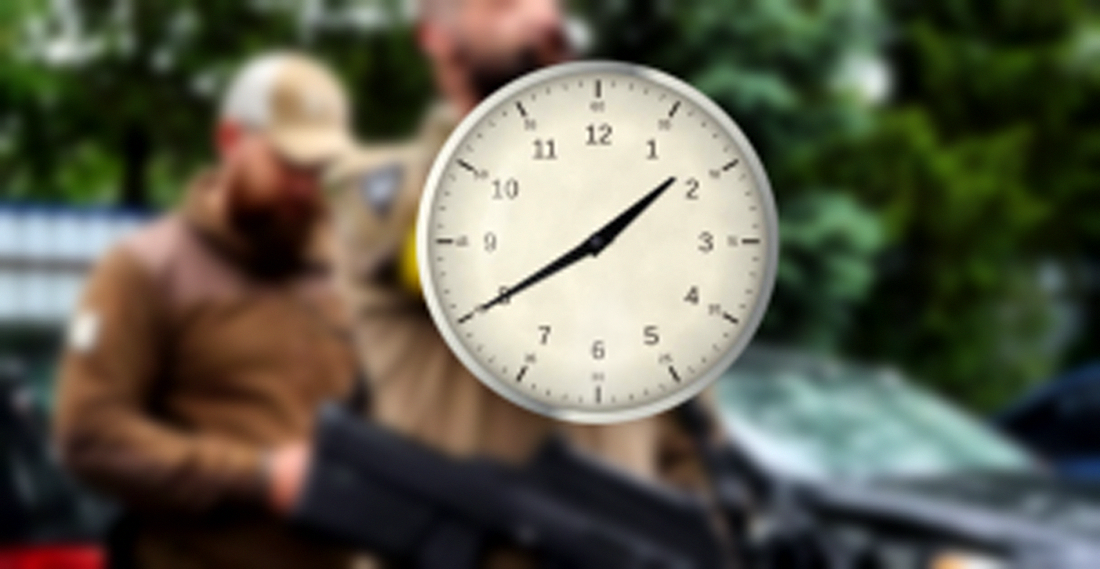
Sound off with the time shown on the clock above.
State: 1:40
